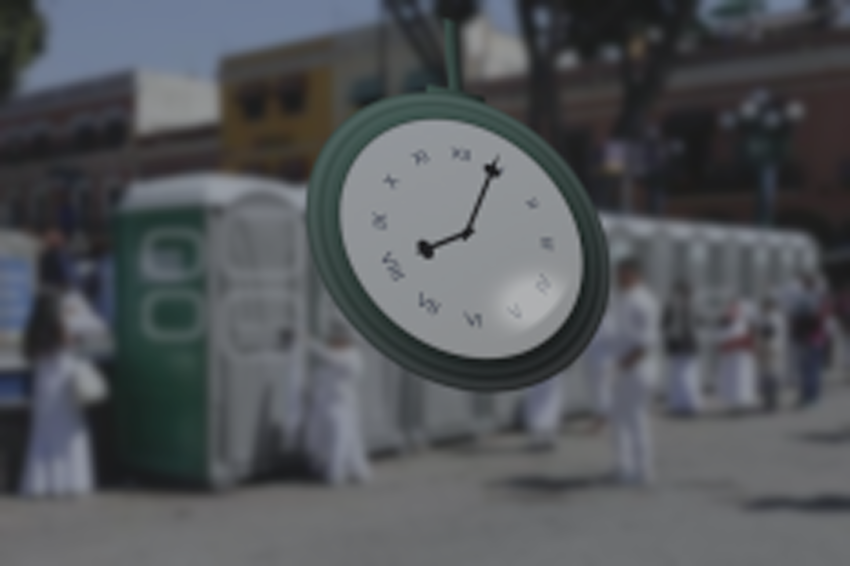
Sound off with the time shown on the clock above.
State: 8:04
